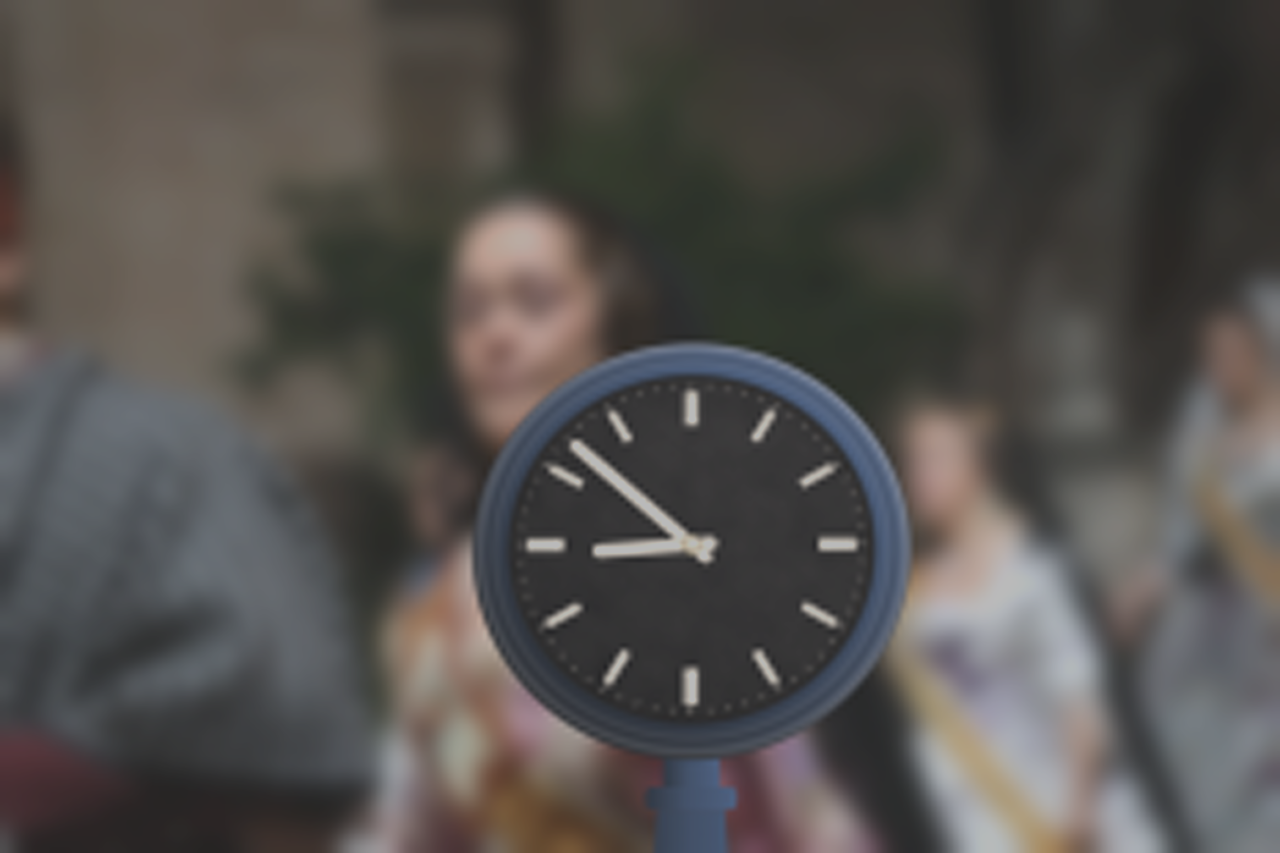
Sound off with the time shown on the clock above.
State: 8:52
